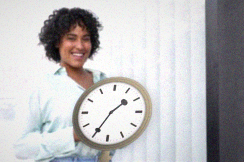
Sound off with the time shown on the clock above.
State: 1:35
